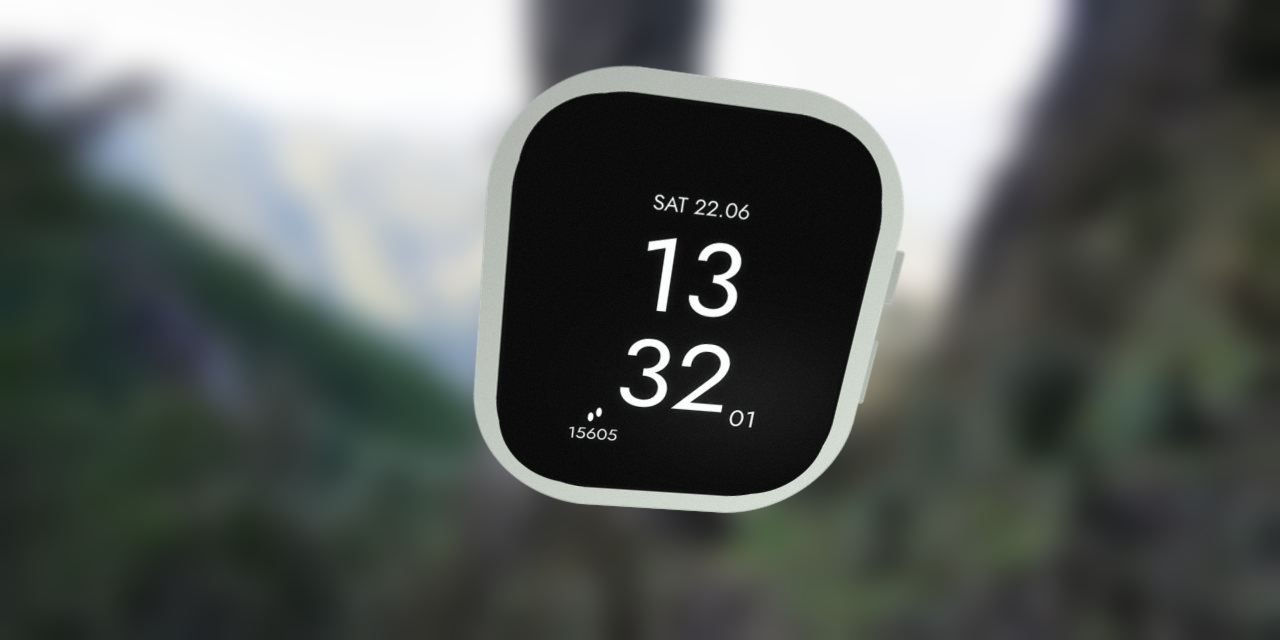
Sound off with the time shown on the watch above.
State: 13:32:01
